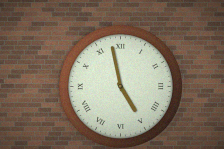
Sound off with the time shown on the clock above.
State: 4:58
